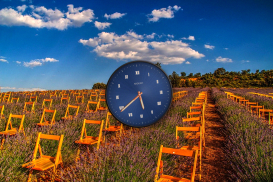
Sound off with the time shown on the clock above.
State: 5:39
